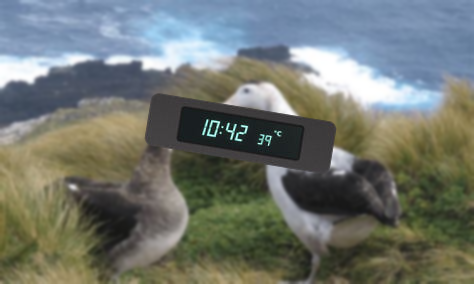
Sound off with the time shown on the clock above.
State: 10:42
